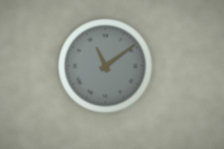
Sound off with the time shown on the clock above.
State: 11:09
